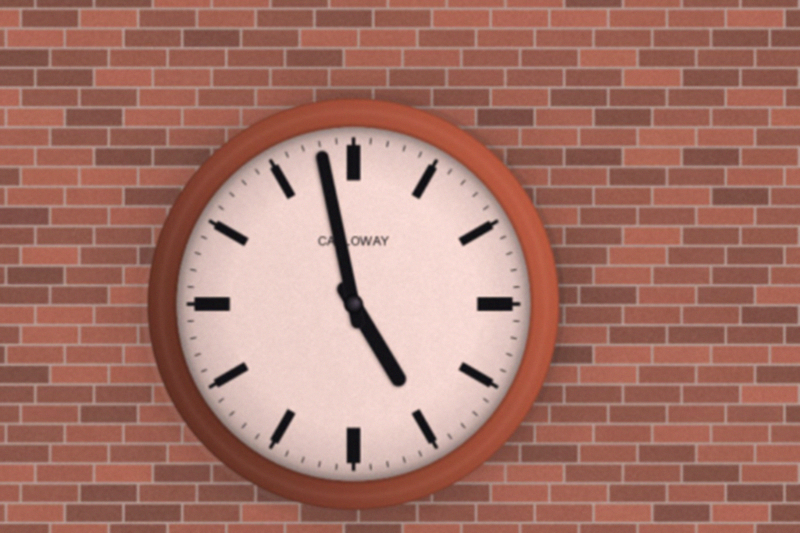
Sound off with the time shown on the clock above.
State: 4:58
